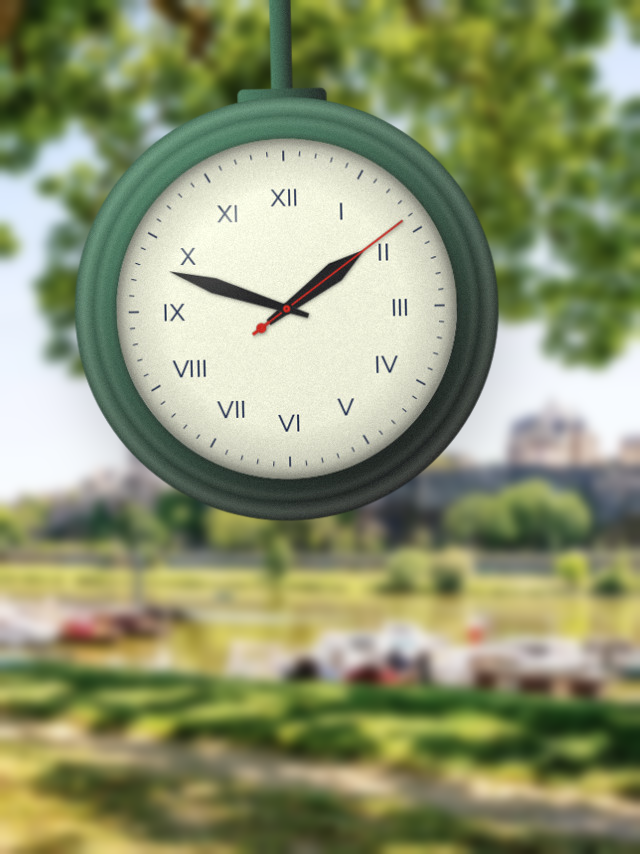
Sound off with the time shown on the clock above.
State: 1:48:09
